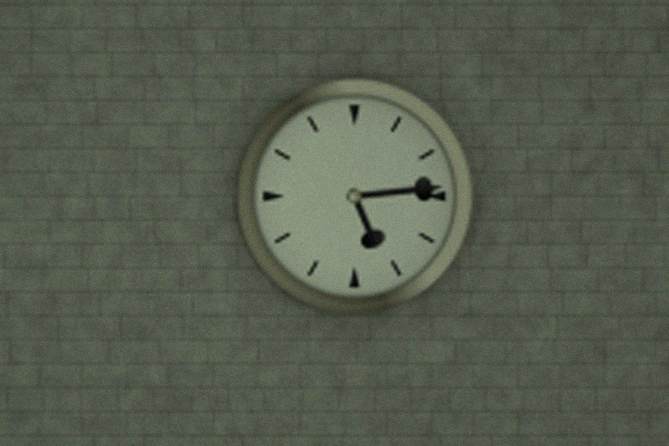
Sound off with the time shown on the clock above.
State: 5:14
